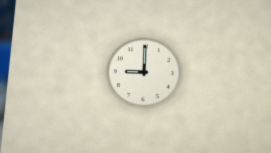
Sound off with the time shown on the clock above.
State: 9:00
